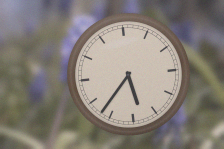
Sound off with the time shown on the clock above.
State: 5:37
